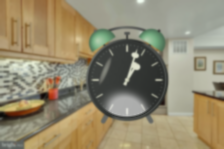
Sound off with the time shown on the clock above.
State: 1:03
